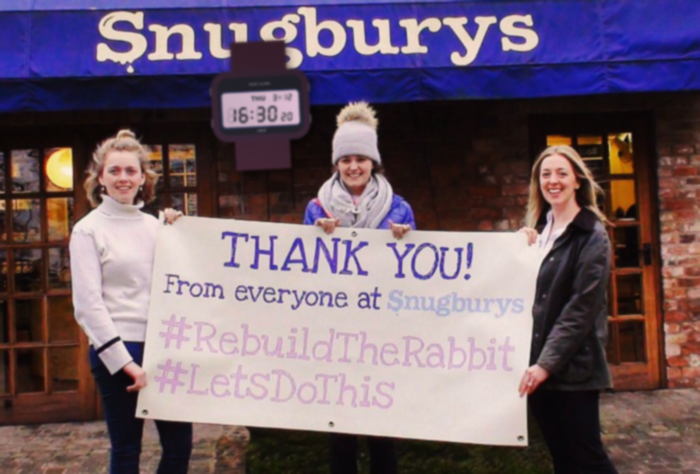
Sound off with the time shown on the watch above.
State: 16:30
